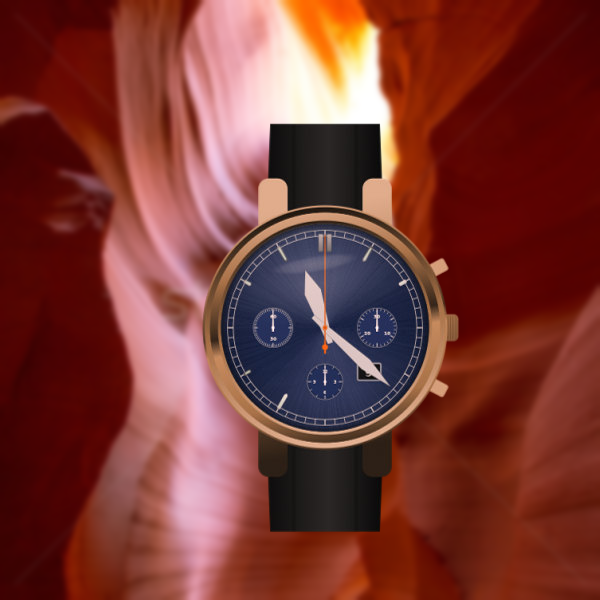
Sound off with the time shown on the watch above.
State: 11:22
